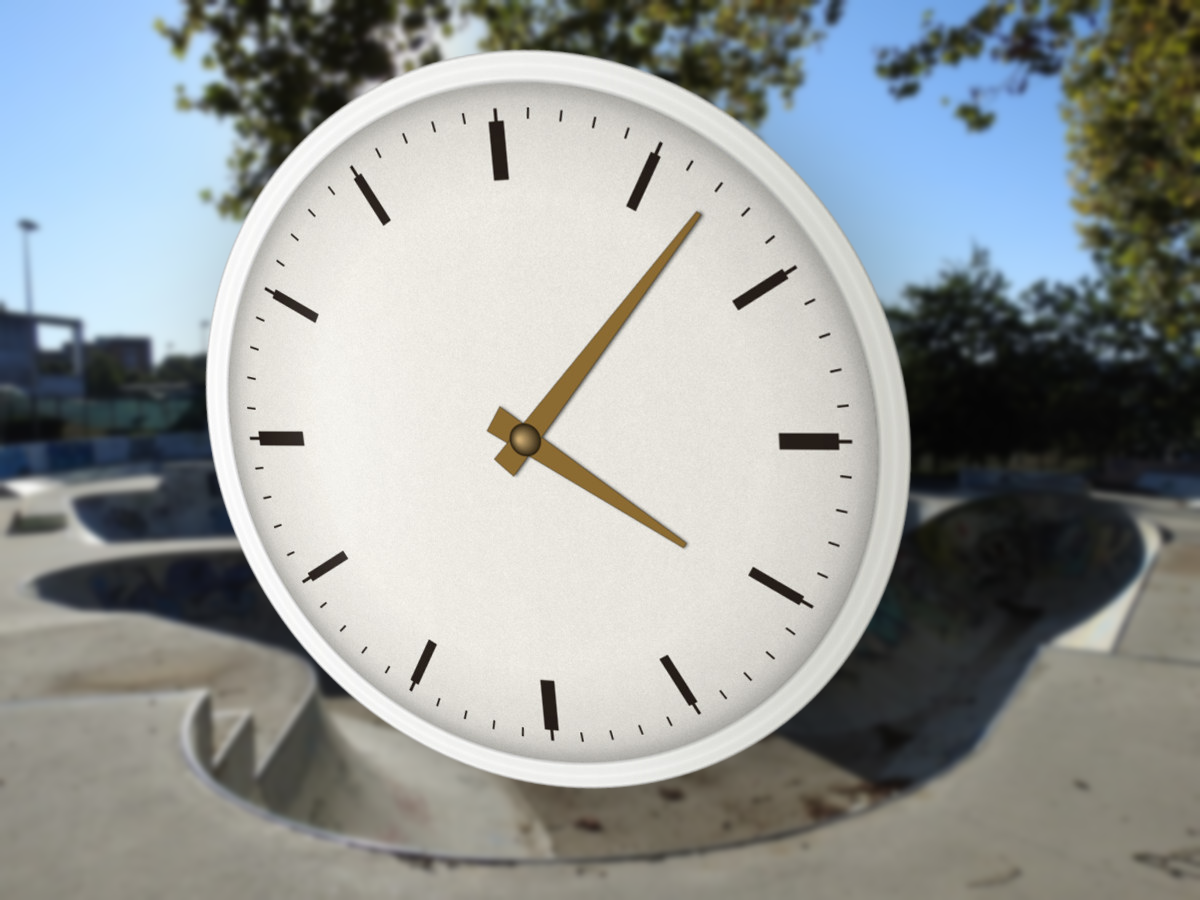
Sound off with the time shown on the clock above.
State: 4:07
